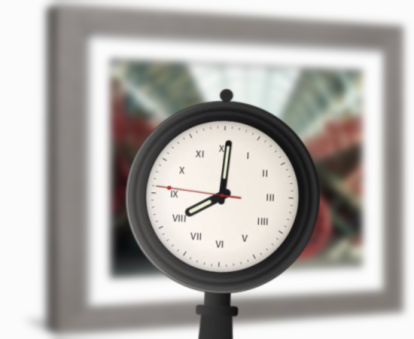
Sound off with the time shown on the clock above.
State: 8:00:46
